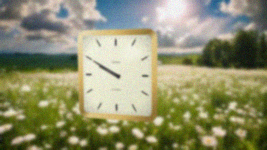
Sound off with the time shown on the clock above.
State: 9:50
